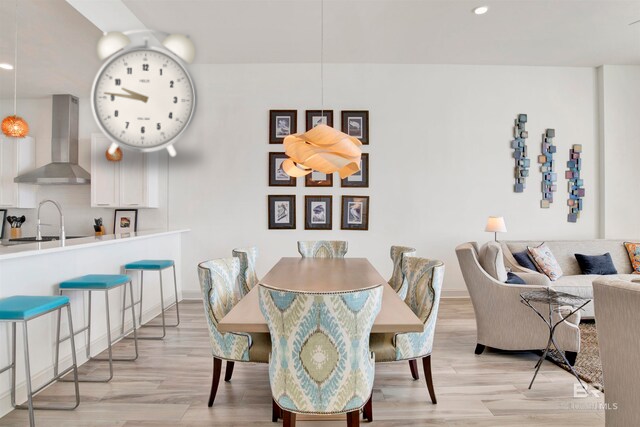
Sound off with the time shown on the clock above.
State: 9:46
